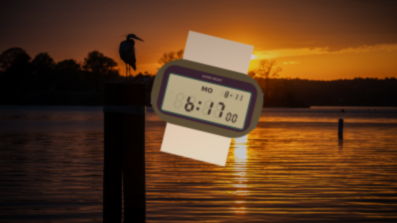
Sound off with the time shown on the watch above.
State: 6:17
